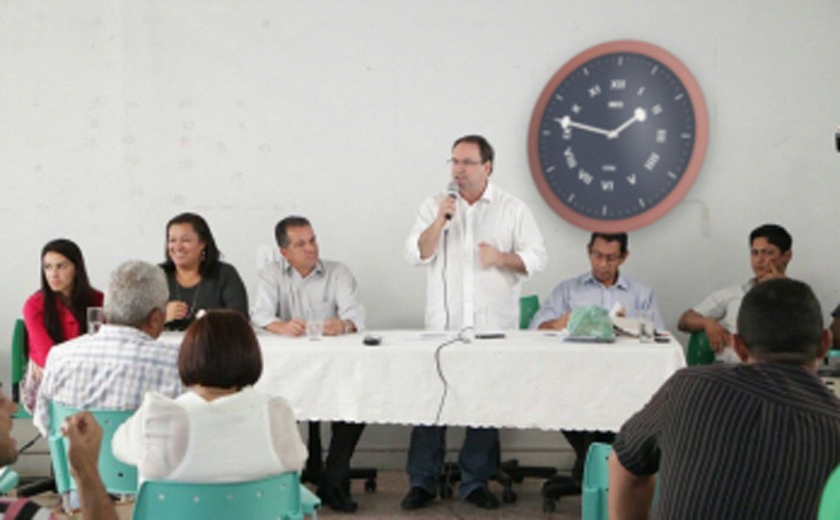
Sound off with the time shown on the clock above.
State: 1:47
